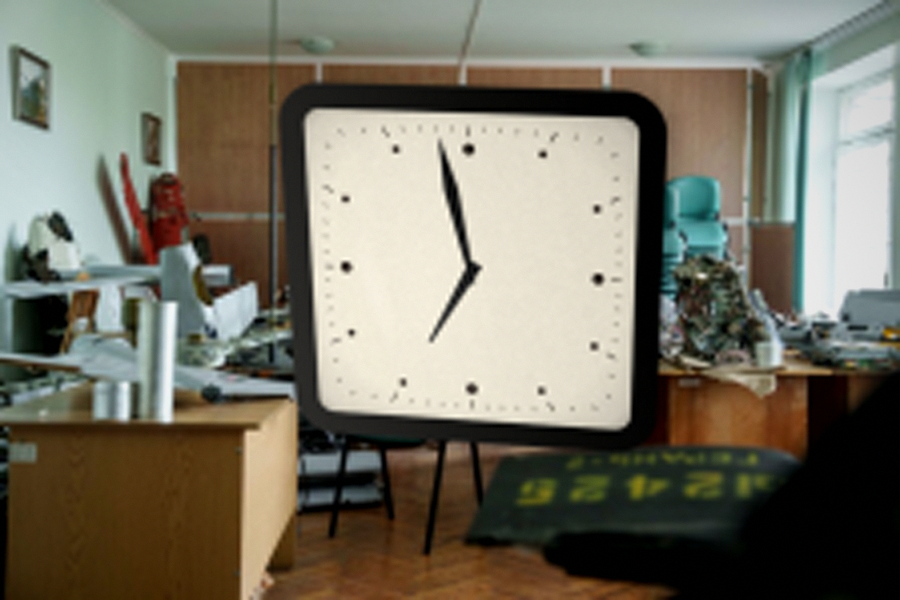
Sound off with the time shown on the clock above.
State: 6:58
